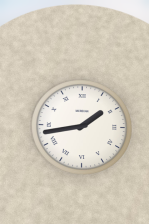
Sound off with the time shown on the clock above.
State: 1:43
